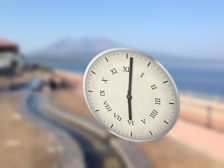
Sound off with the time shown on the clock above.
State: 6:01
